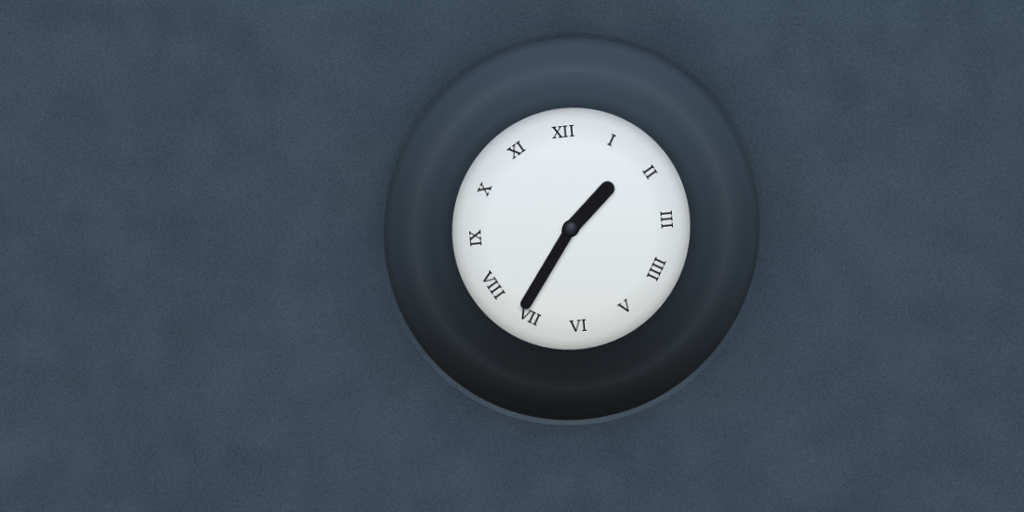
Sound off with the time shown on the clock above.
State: 1:36
